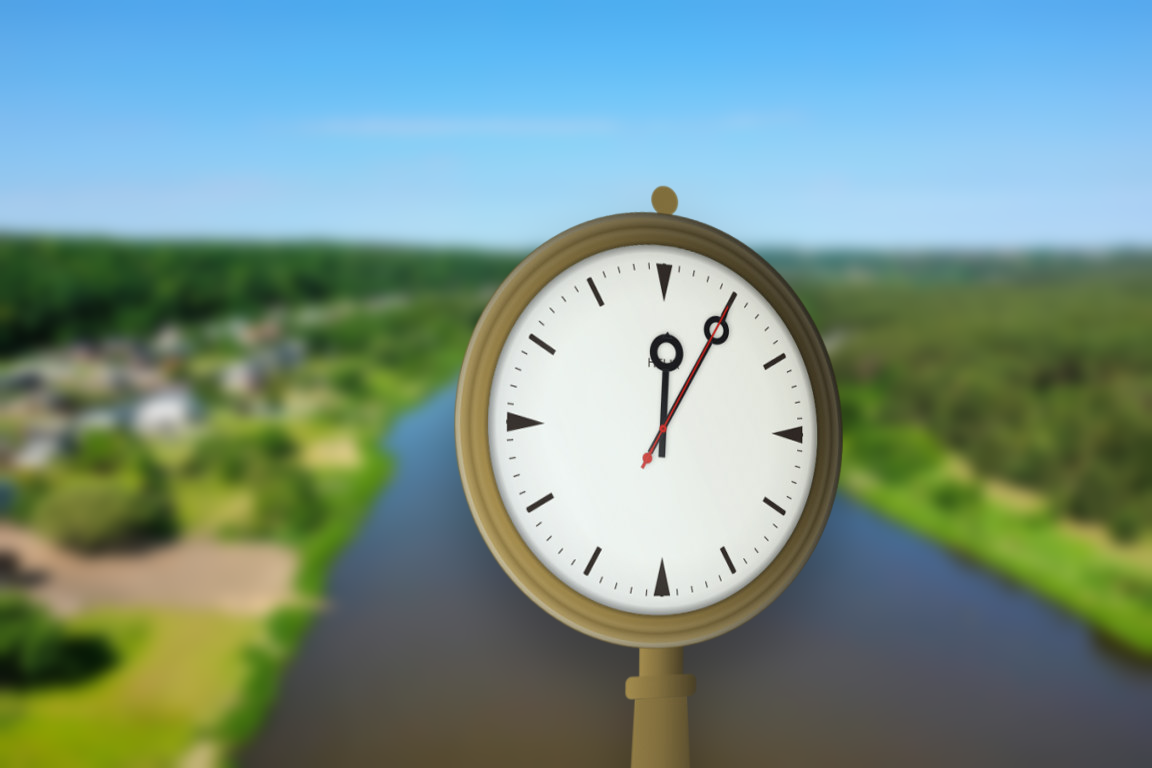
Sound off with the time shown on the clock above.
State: 12:05:05
